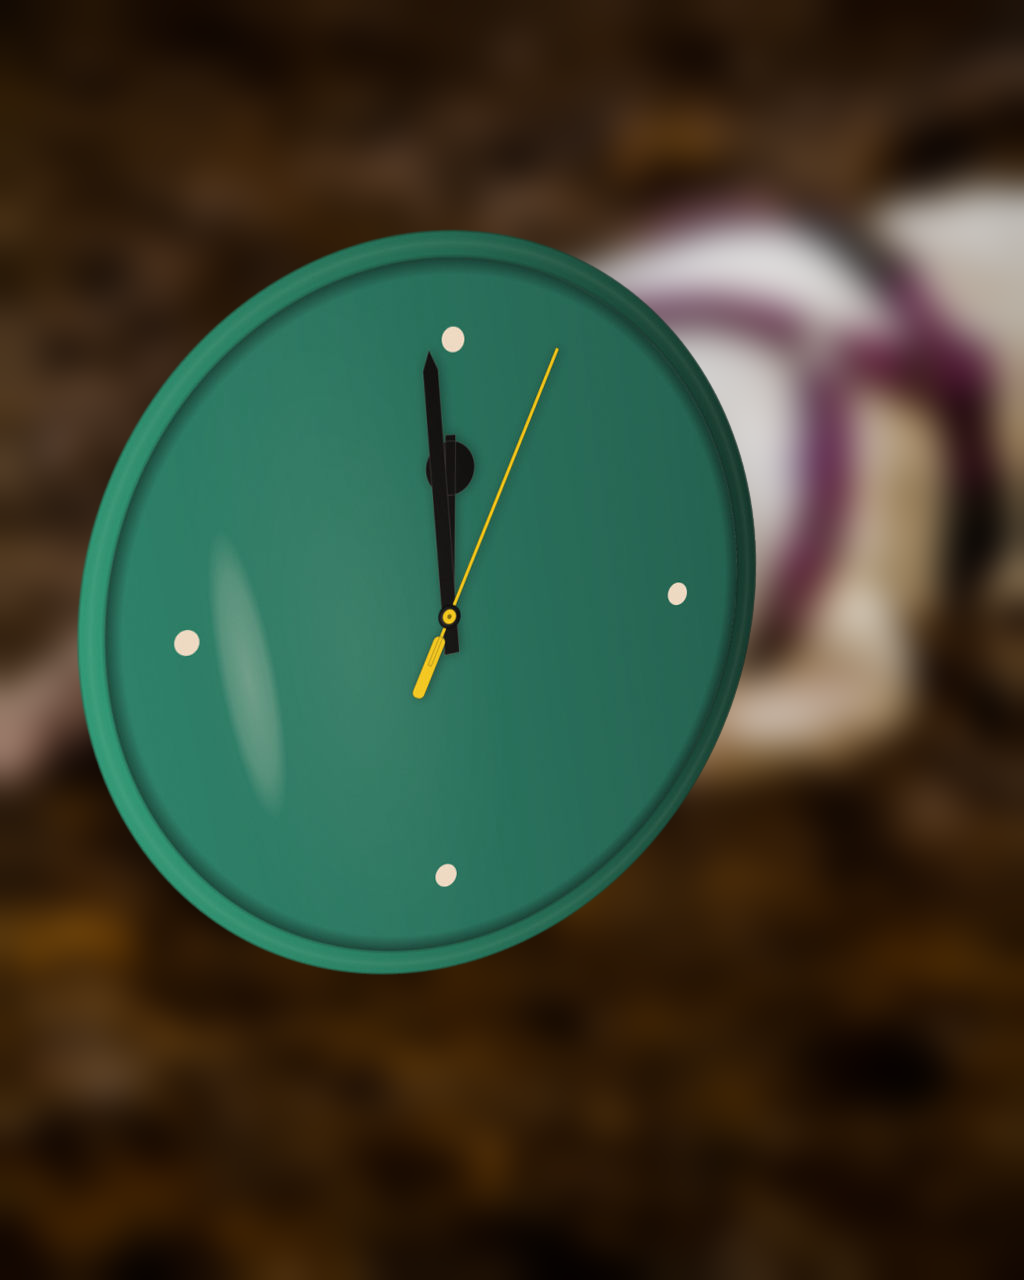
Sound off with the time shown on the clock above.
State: 11:59:04
